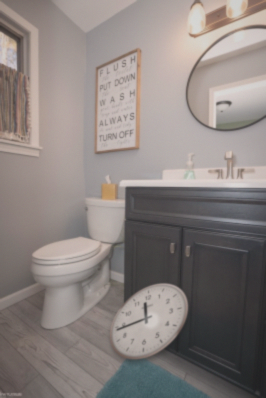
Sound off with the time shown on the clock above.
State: 11:44
